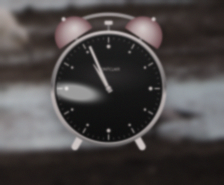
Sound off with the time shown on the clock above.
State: 10:56
